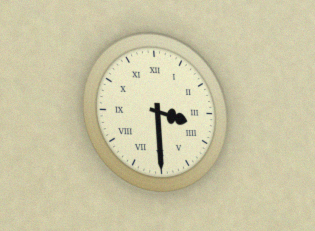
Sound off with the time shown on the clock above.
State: 3:30
